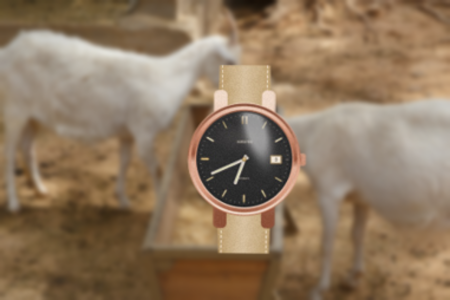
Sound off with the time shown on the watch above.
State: 6:41
